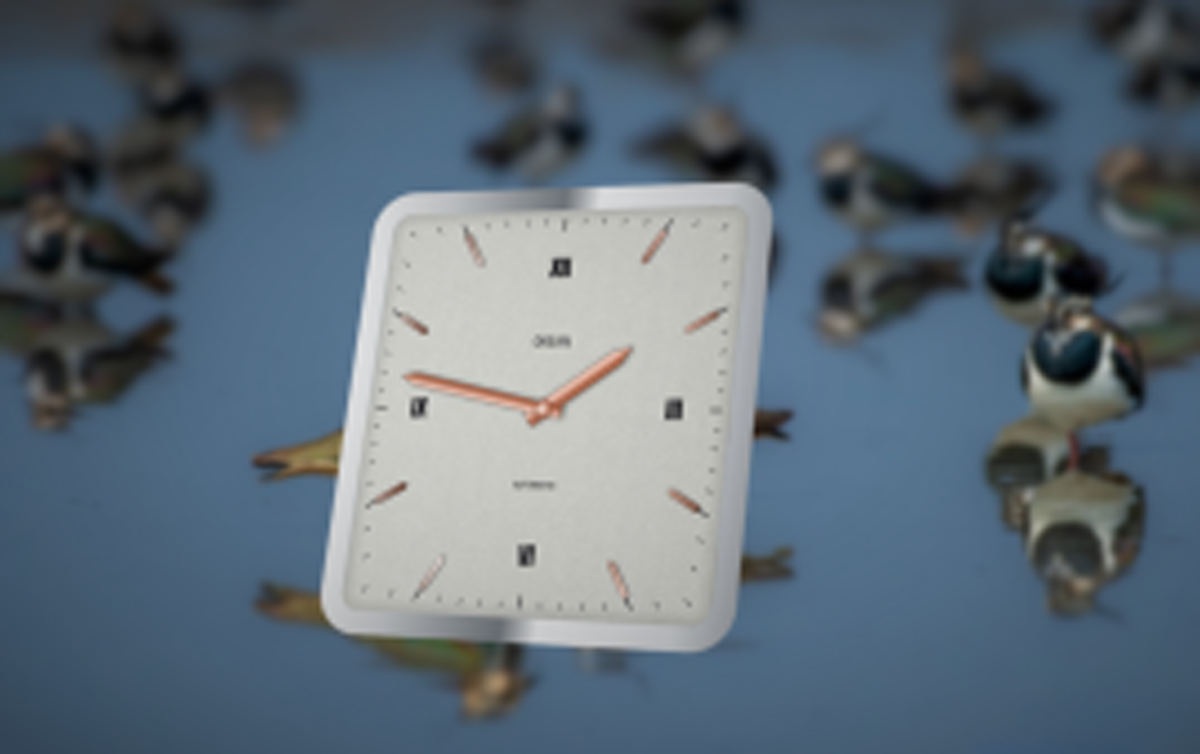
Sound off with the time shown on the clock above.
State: 1:47
